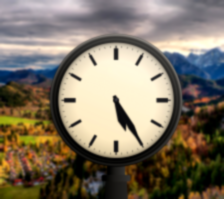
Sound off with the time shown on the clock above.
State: 5:25
